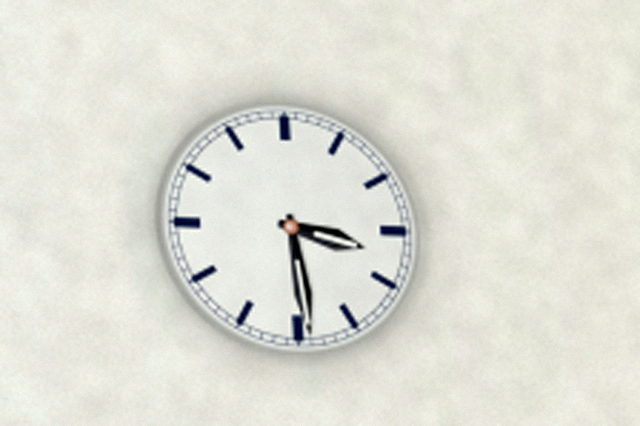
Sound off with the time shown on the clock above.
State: 3:29
